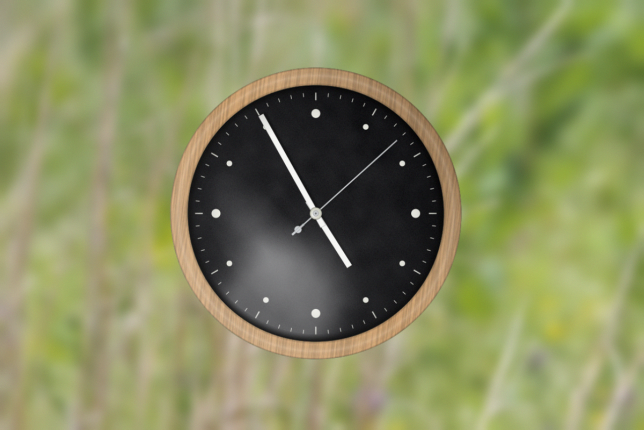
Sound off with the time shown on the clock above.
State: 4:55:08
